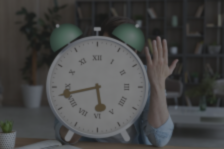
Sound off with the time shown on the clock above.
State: 5:43
